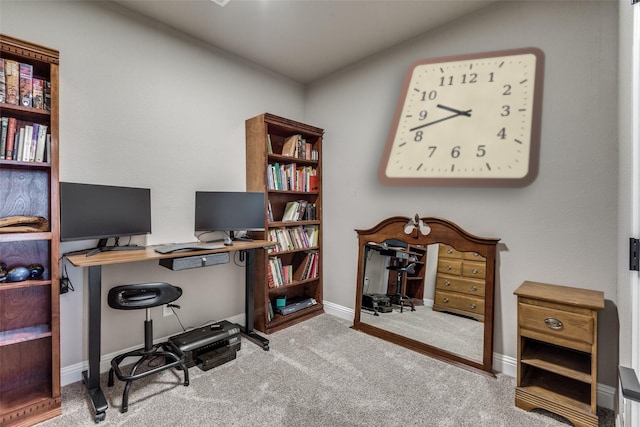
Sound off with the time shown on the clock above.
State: 9:42
